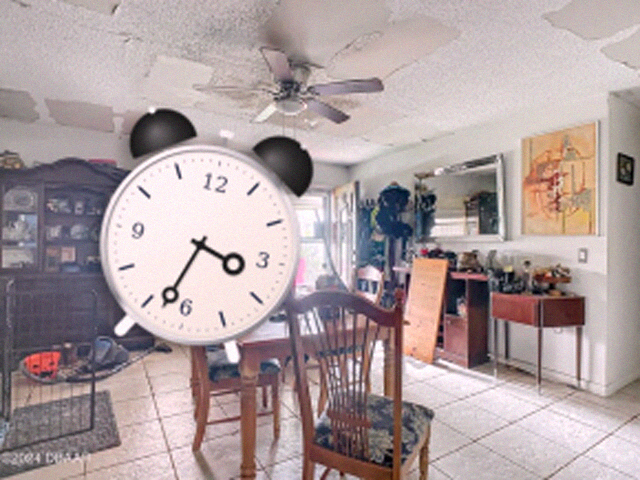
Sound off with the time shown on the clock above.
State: 3:33
